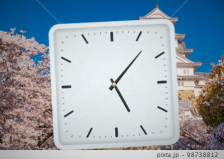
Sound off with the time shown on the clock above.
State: 5:07
